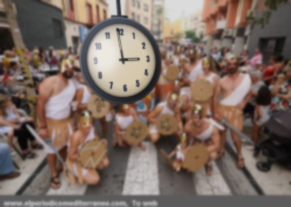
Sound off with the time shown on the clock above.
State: 2:59
